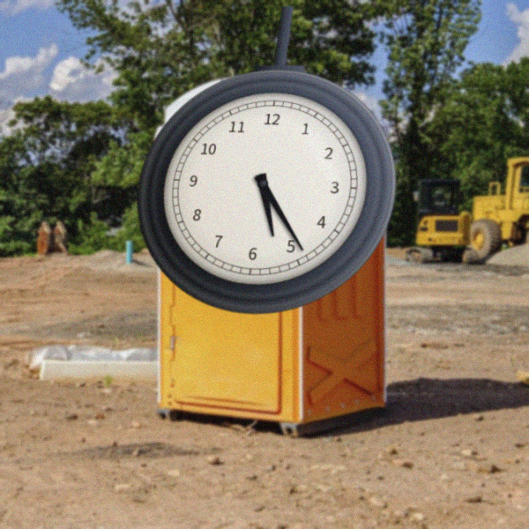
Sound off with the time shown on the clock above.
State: 5:24
